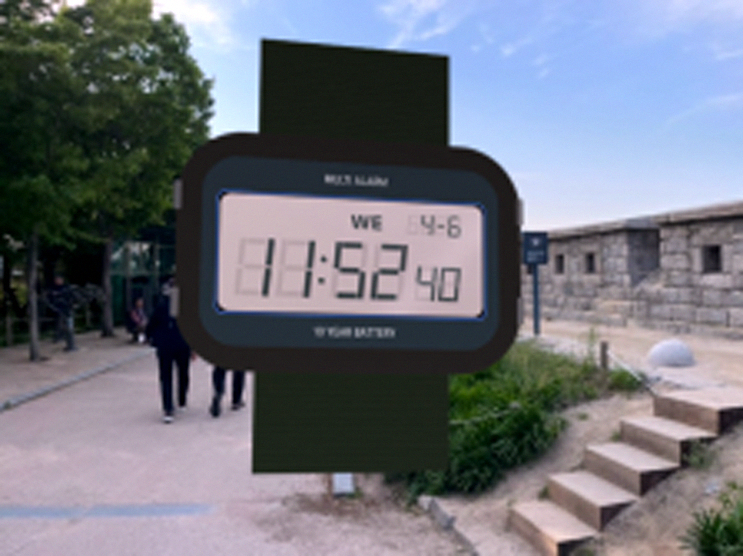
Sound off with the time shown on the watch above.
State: 11:52:40
